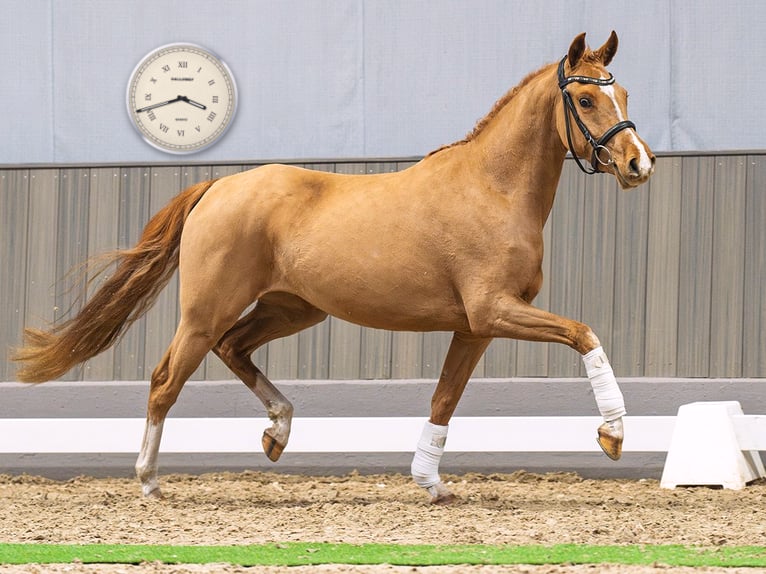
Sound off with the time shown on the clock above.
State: 3:42
